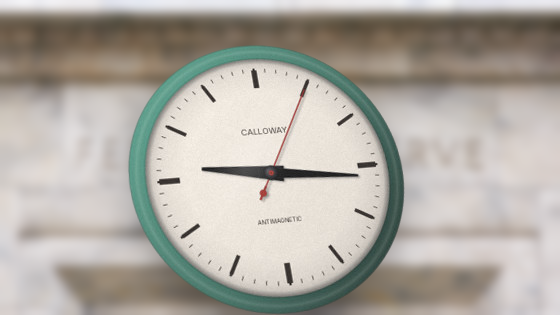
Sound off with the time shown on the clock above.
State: 9:16:05
